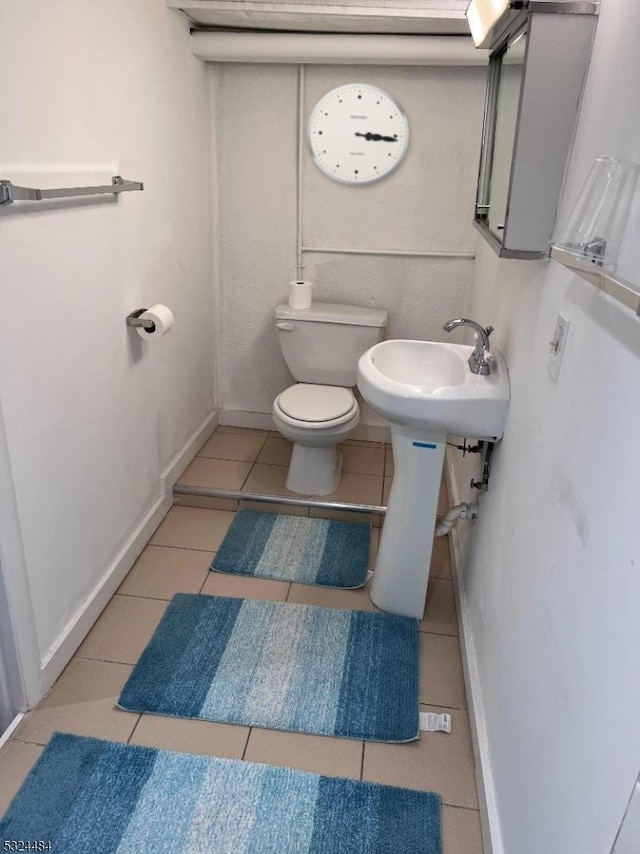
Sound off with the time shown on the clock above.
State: 3:16
